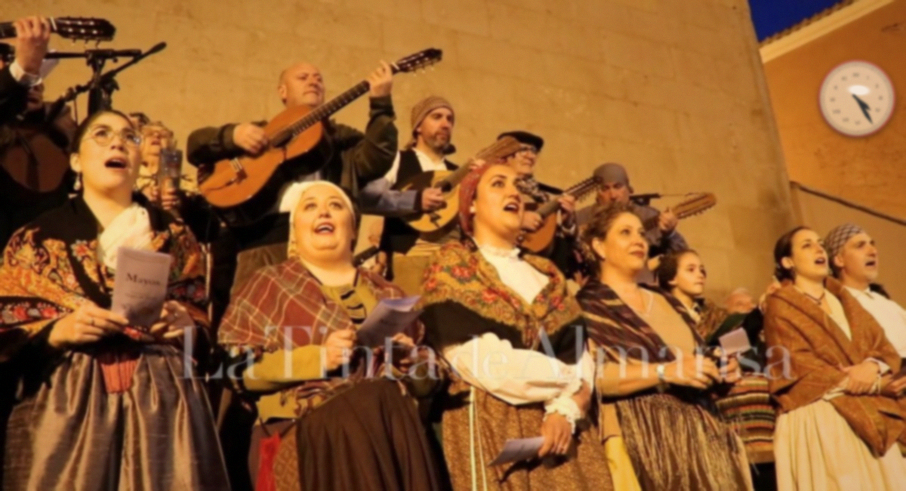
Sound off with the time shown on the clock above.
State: 4:25
